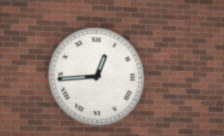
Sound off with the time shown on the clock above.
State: 12:44
